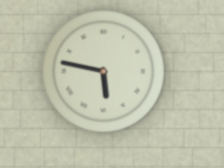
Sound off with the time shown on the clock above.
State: 5:47
